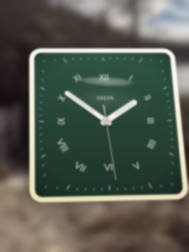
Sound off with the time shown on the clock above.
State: 1:51:29
